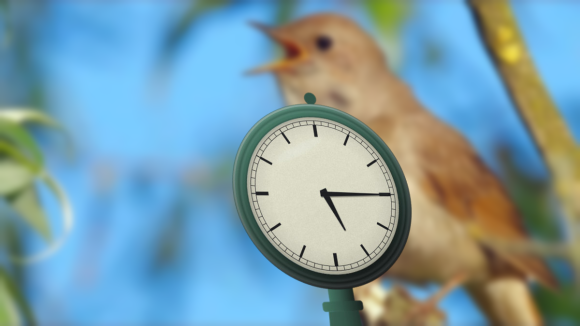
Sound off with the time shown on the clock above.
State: 5:15
